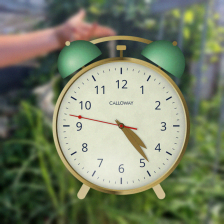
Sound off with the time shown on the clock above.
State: 4:23:47
